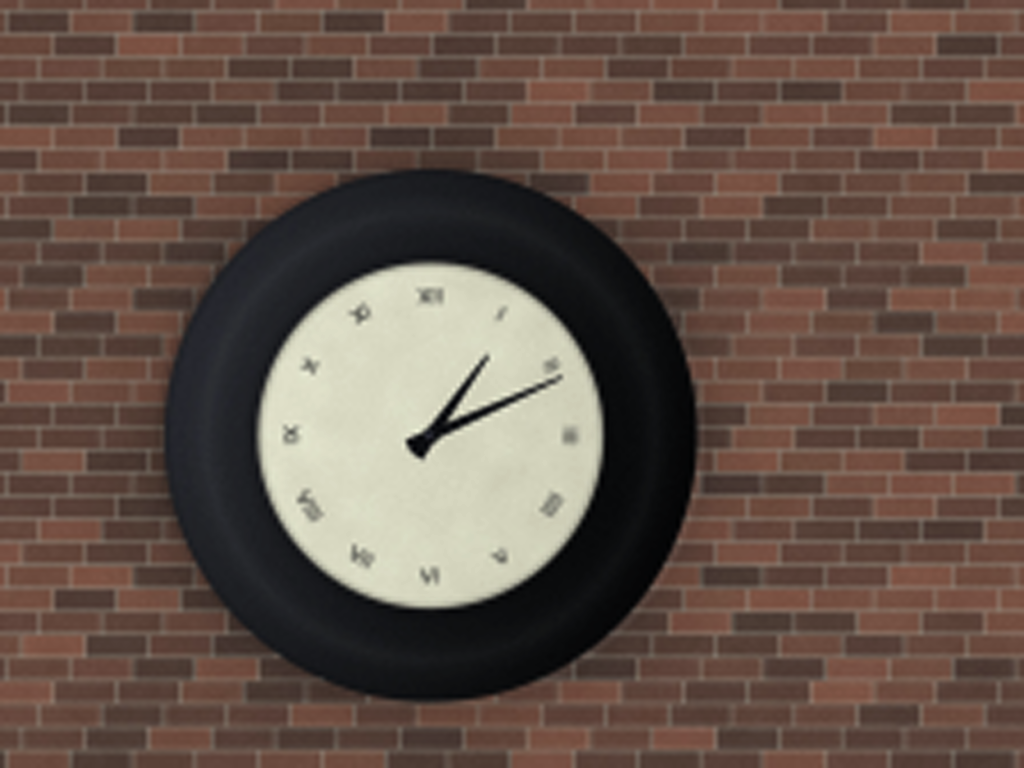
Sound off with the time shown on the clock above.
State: 1:11
